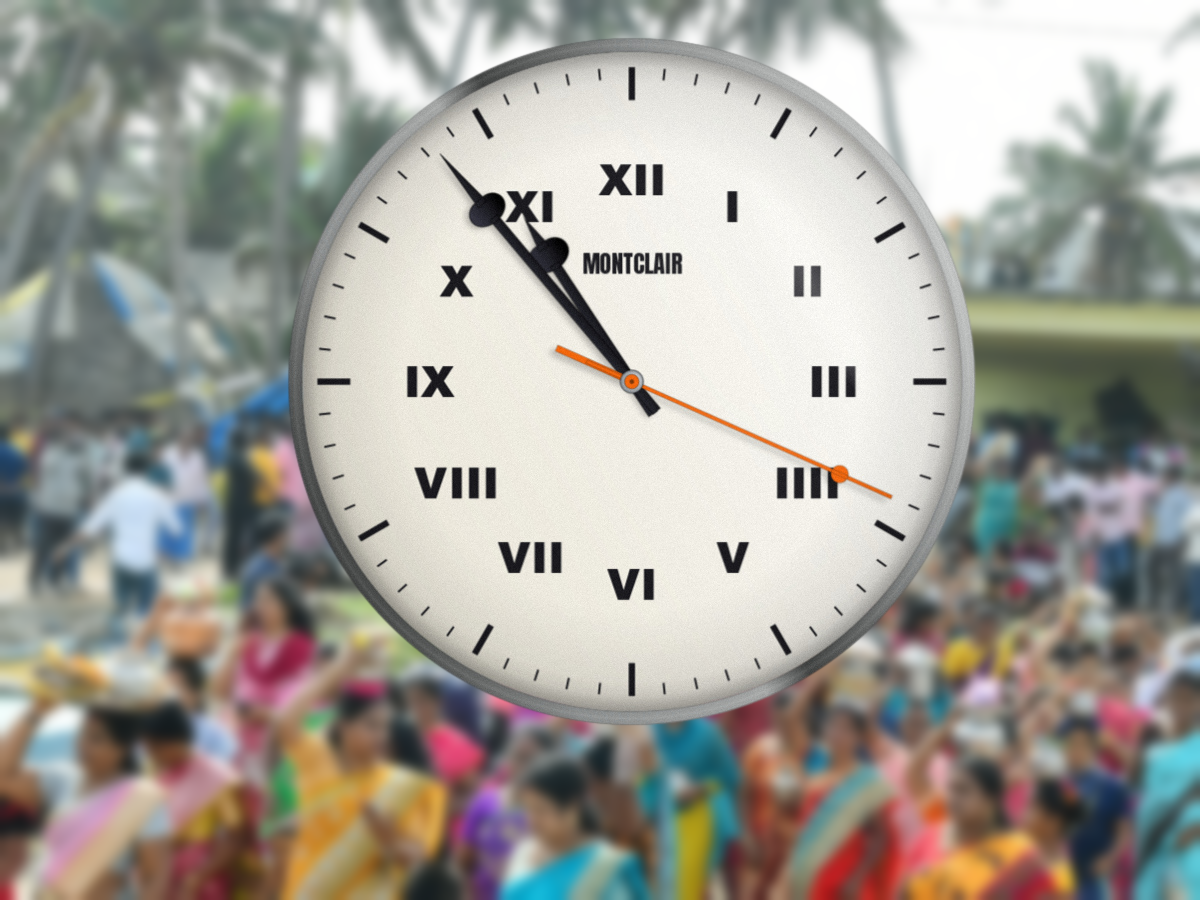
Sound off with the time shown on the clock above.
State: 10:53:19
